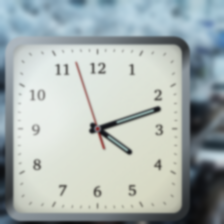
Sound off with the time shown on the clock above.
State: 4:11:57
